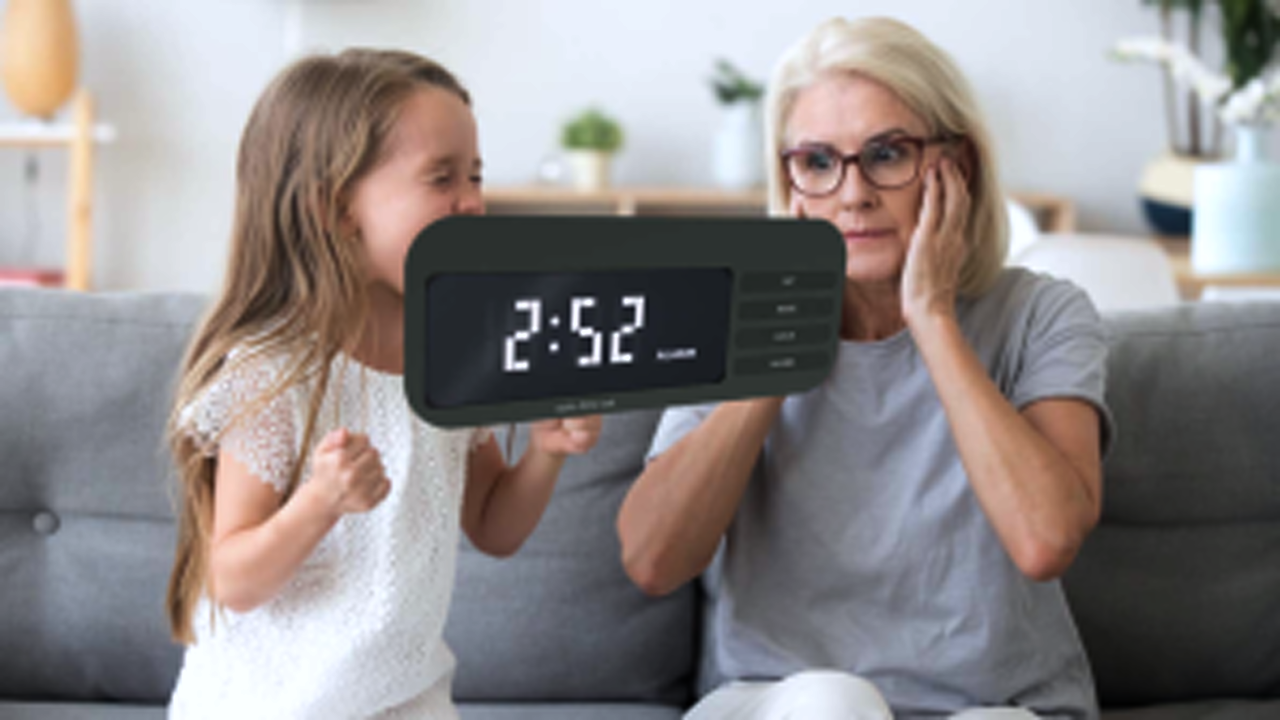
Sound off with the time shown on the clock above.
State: 2:52
